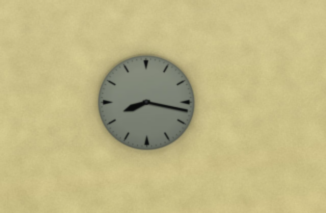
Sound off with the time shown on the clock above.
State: 8:17
